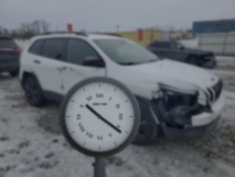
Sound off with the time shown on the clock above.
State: 10:21
